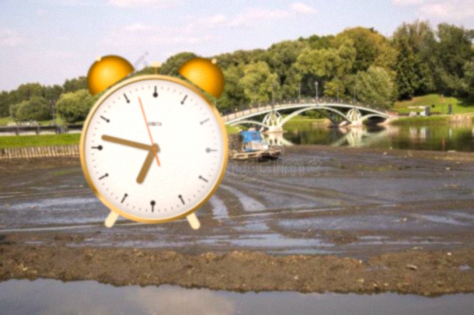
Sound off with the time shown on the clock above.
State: 6:46:57
